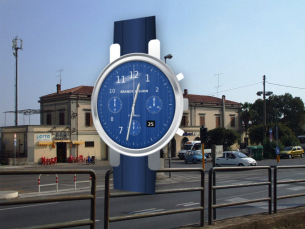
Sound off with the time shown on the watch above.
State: 12:32
